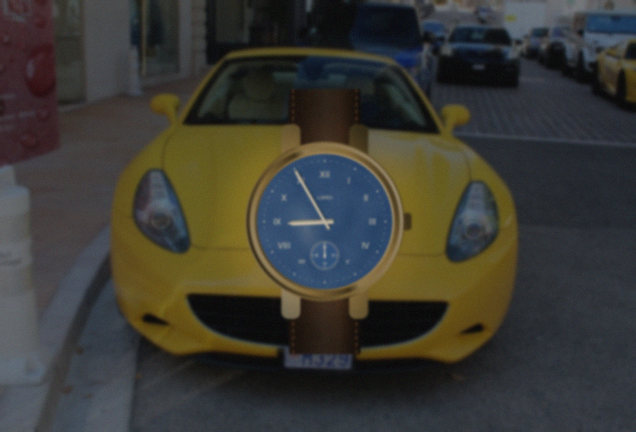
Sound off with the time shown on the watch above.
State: 8:55
